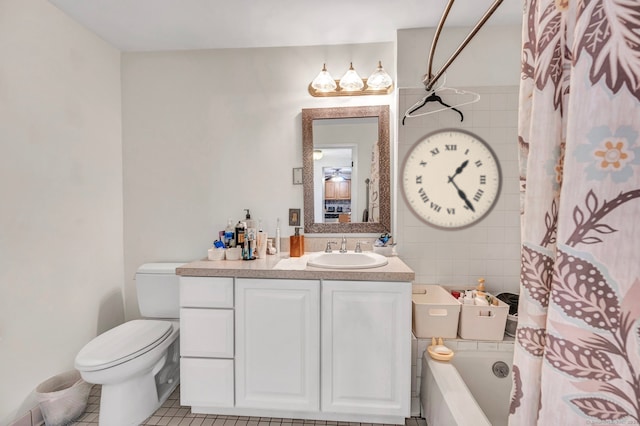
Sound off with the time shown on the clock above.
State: 1:24
